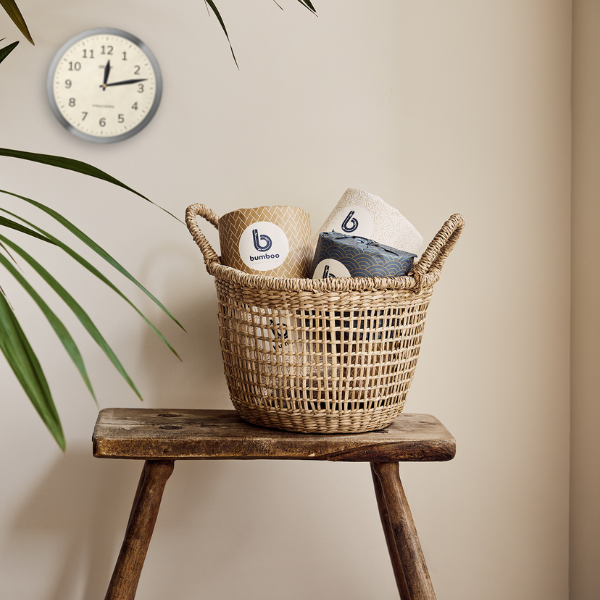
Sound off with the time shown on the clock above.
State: 12:13
